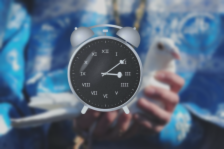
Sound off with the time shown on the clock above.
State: 3:09
